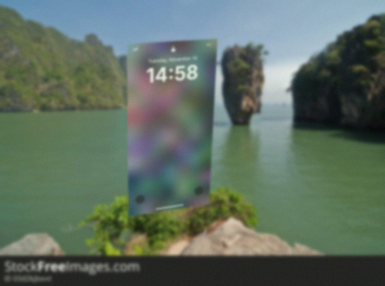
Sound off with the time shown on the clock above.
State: 14:58
